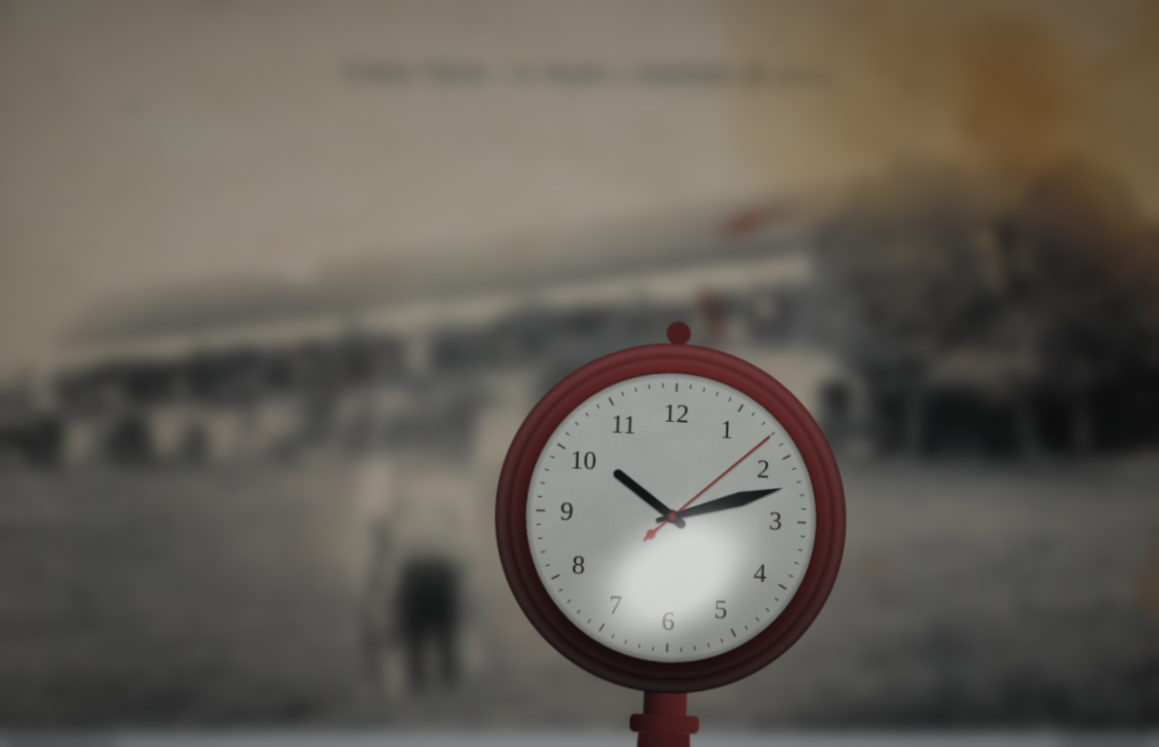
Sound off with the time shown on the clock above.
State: 10:12:08
